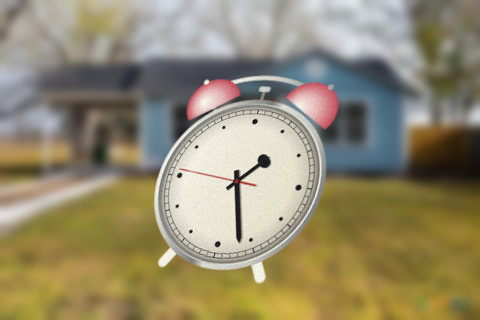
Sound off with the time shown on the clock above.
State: 1:26:46
